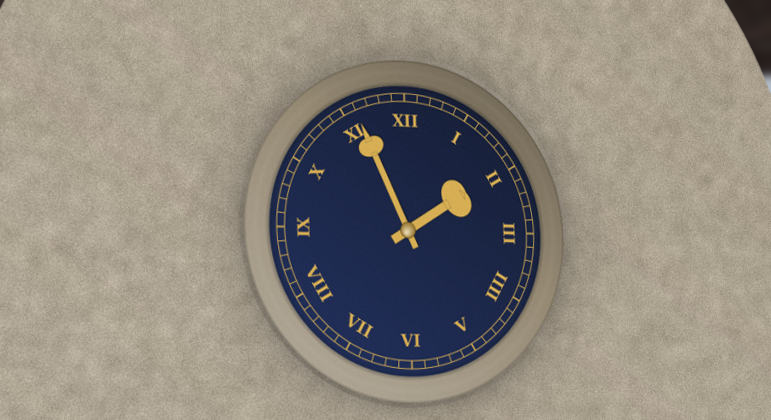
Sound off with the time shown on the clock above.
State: 1:56
